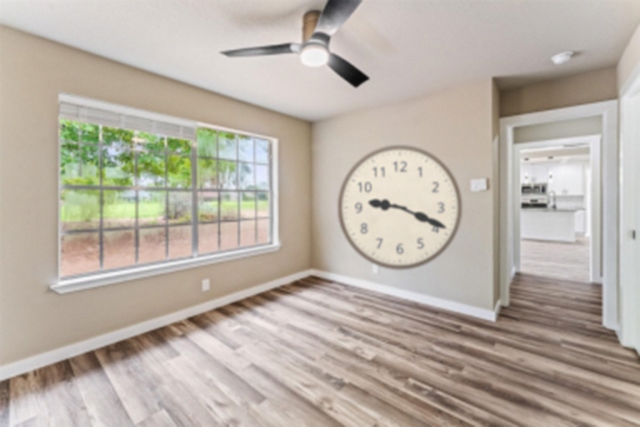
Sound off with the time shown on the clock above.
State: 9:19
